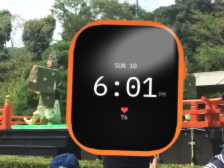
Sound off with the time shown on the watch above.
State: 6:01
